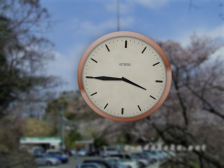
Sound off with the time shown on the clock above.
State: 3:45
